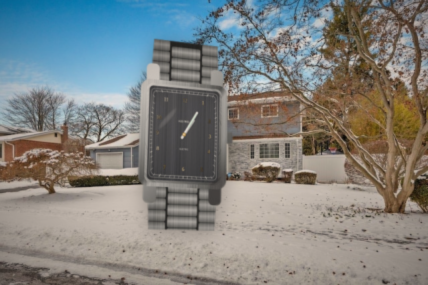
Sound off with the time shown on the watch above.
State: 1:05
